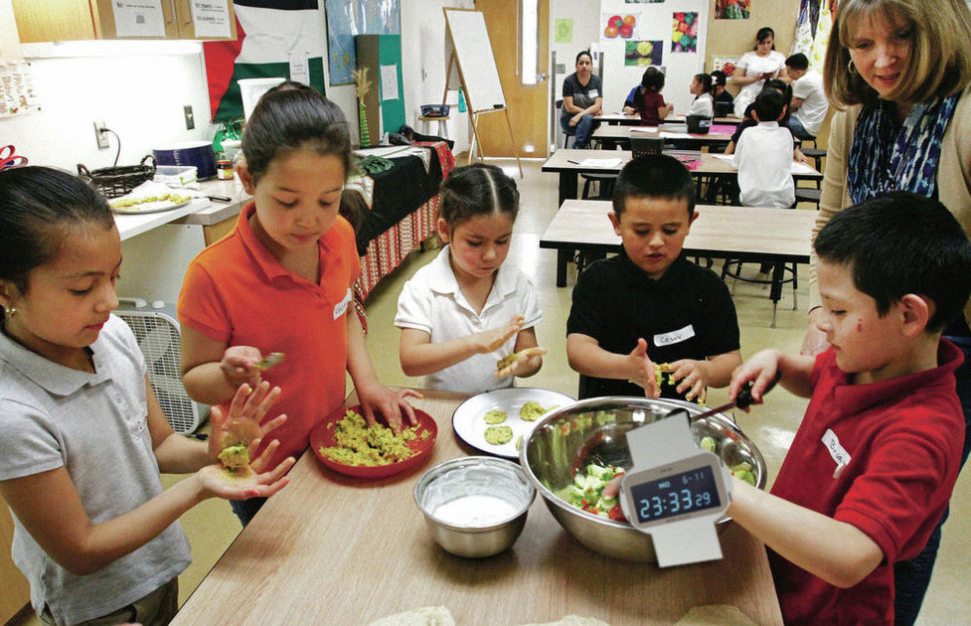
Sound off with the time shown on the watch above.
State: 23:33:29
